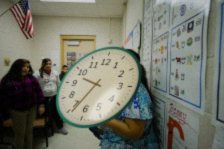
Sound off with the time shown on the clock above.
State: 9:34
